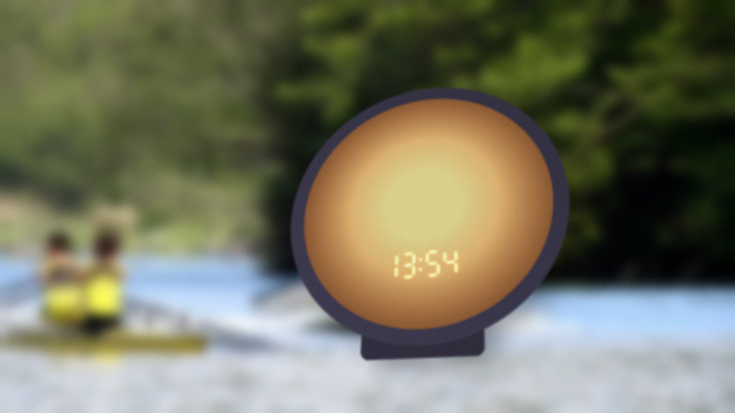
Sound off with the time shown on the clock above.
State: 13:54
